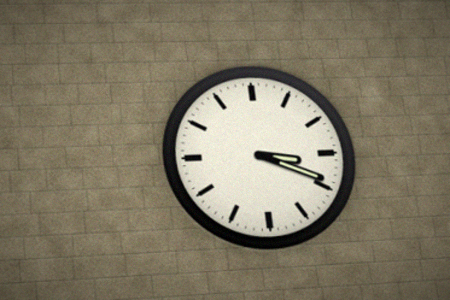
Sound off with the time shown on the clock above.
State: 3:19
